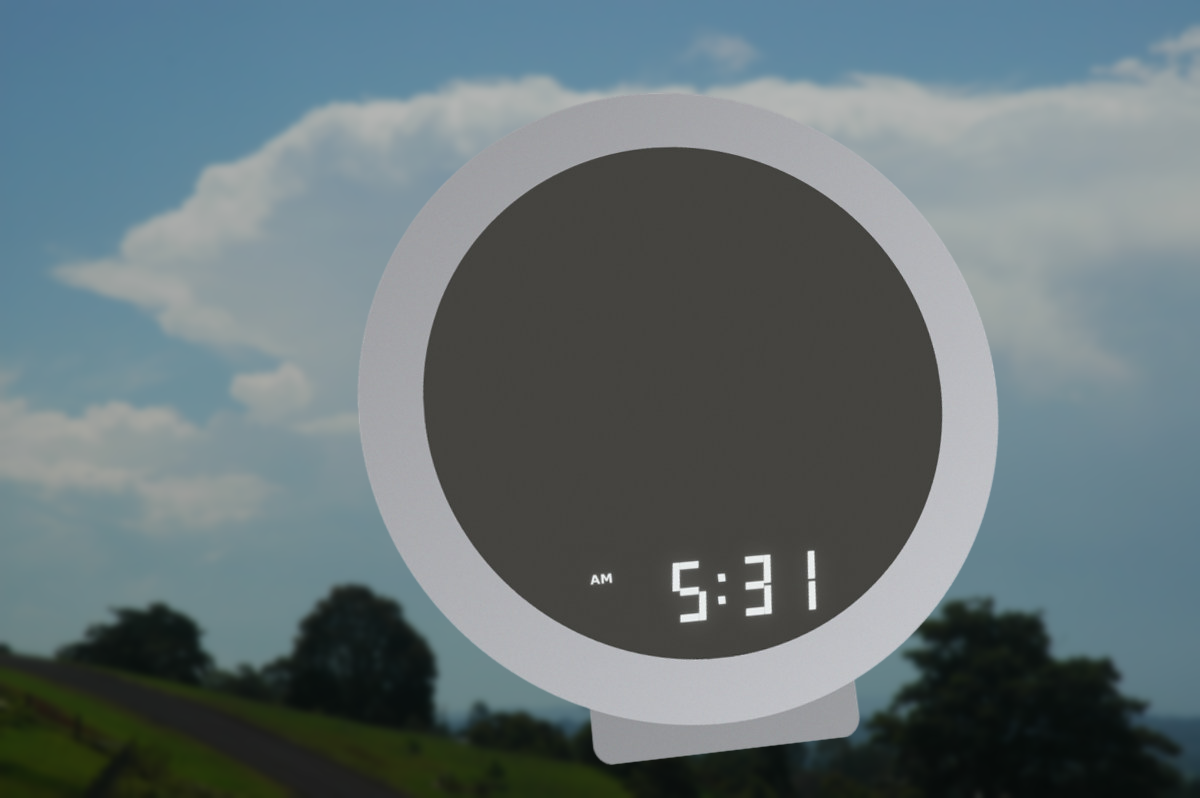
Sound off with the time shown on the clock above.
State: 5:31
